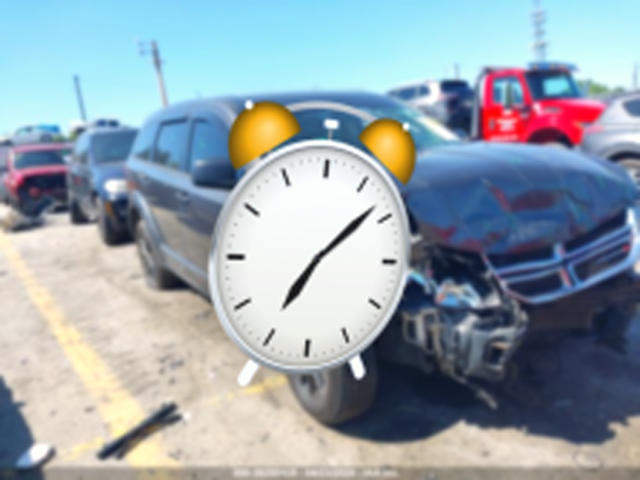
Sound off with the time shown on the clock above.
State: 7:08
